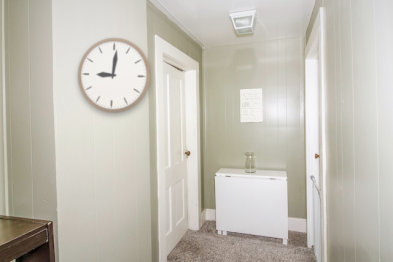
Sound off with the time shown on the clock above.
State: 9:01
